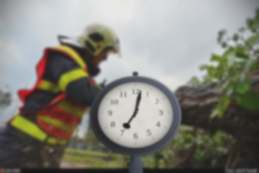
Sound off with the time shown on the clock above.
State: 7:02
